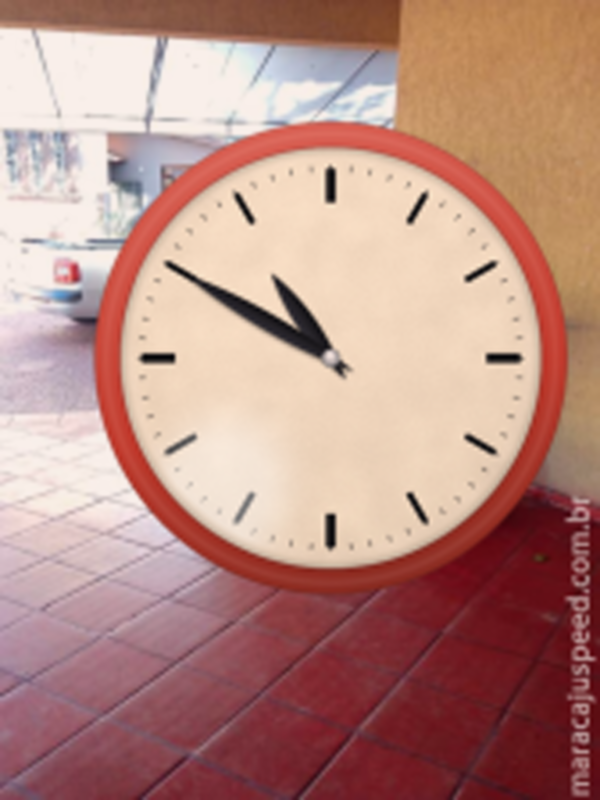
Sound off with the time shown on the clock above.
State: 10:50
